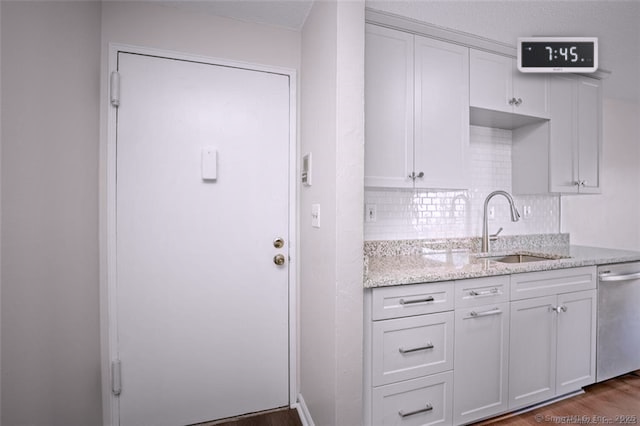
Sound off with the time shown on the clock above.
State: 7:45
